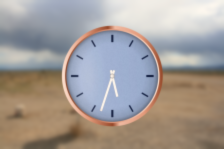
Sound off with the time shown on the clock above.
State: 5:33
